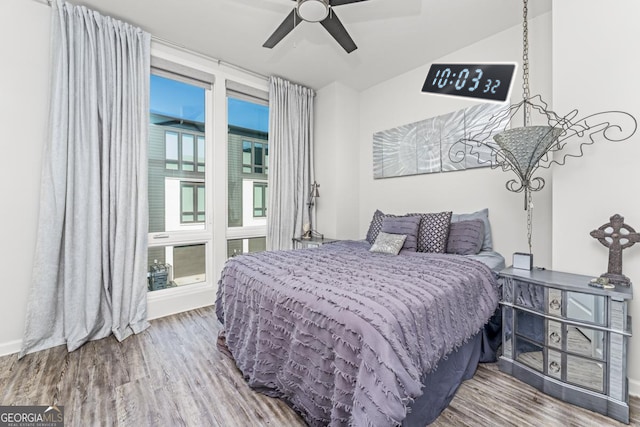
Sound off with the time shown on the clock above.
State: 10:03:32
